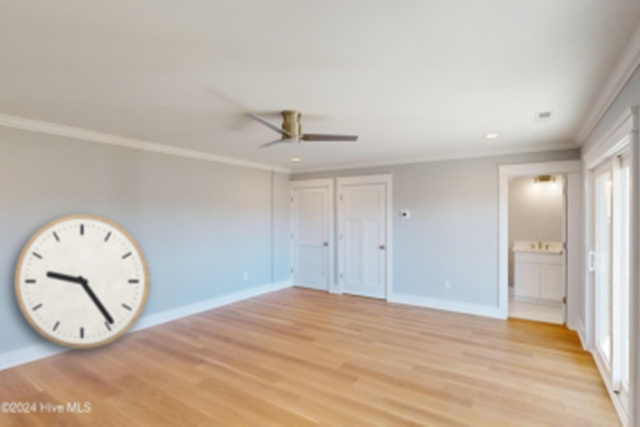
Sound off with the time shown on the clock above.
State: 9:24
